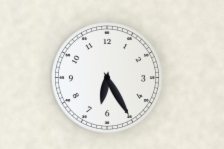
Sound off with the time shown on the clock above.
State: 6:25
